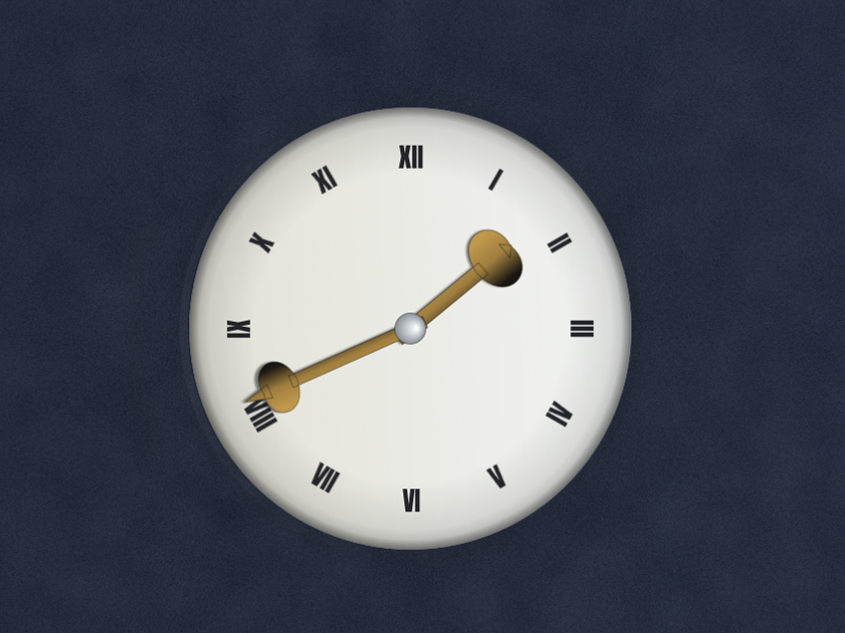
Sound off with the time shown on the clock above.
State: 1:41
